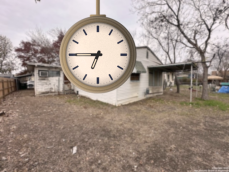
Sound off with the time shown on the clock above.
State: 6:45
